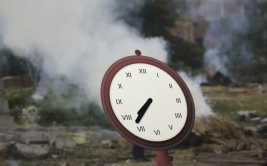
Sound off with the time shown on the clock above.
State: 7:37
